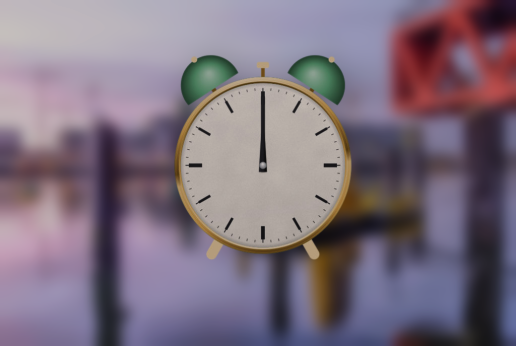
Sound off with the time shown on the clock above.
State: 12:00
